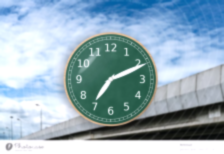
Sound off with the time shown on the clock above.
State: 7:11
